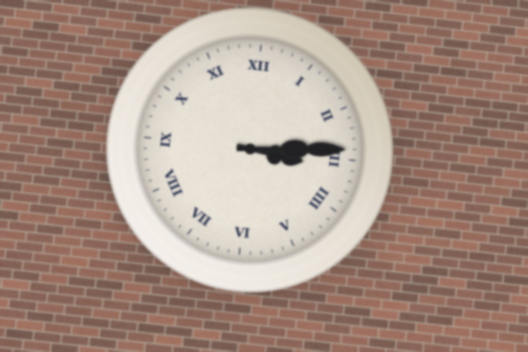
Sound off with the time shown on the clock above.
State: 3:14
